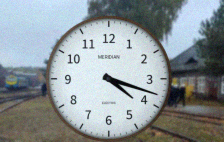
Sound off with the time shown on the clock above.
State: 4:18
